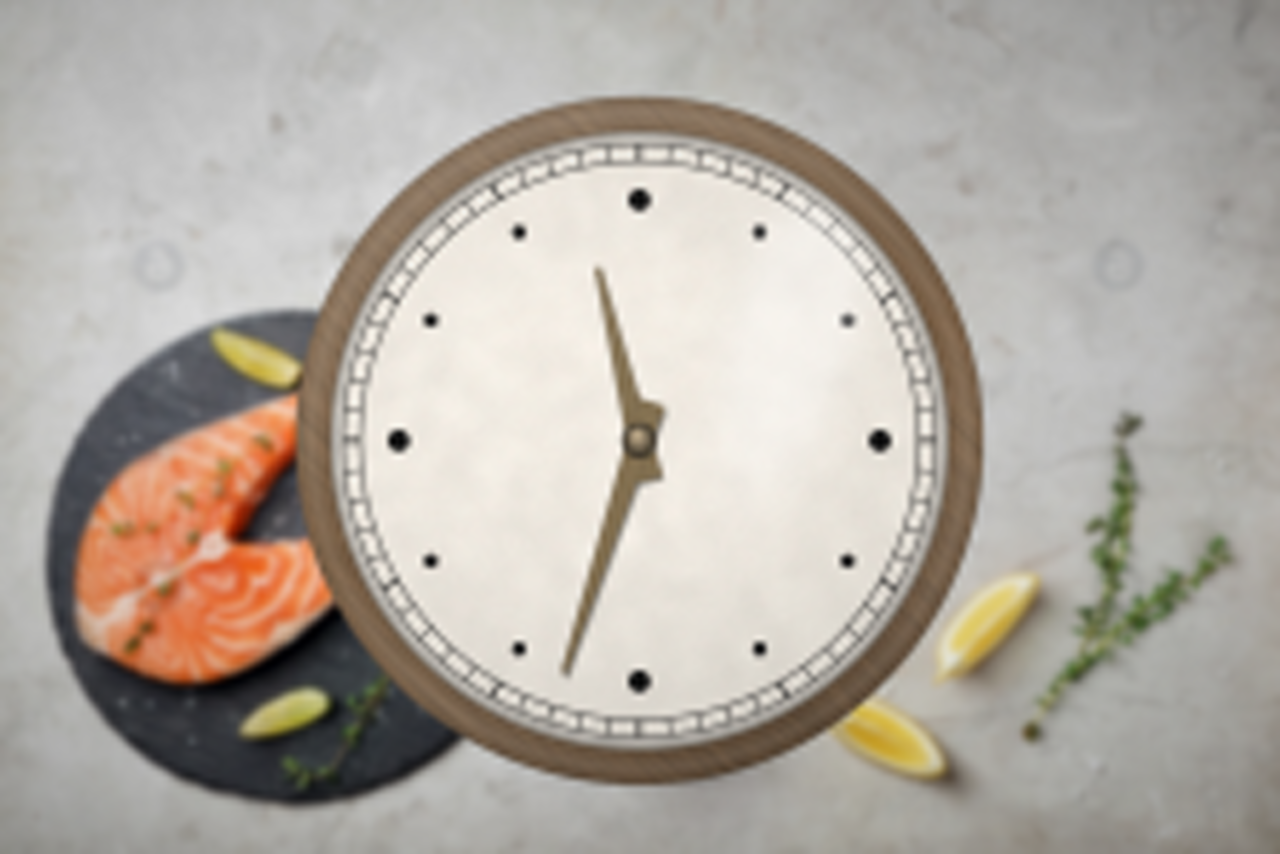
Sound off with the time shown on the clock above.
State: 11:33
